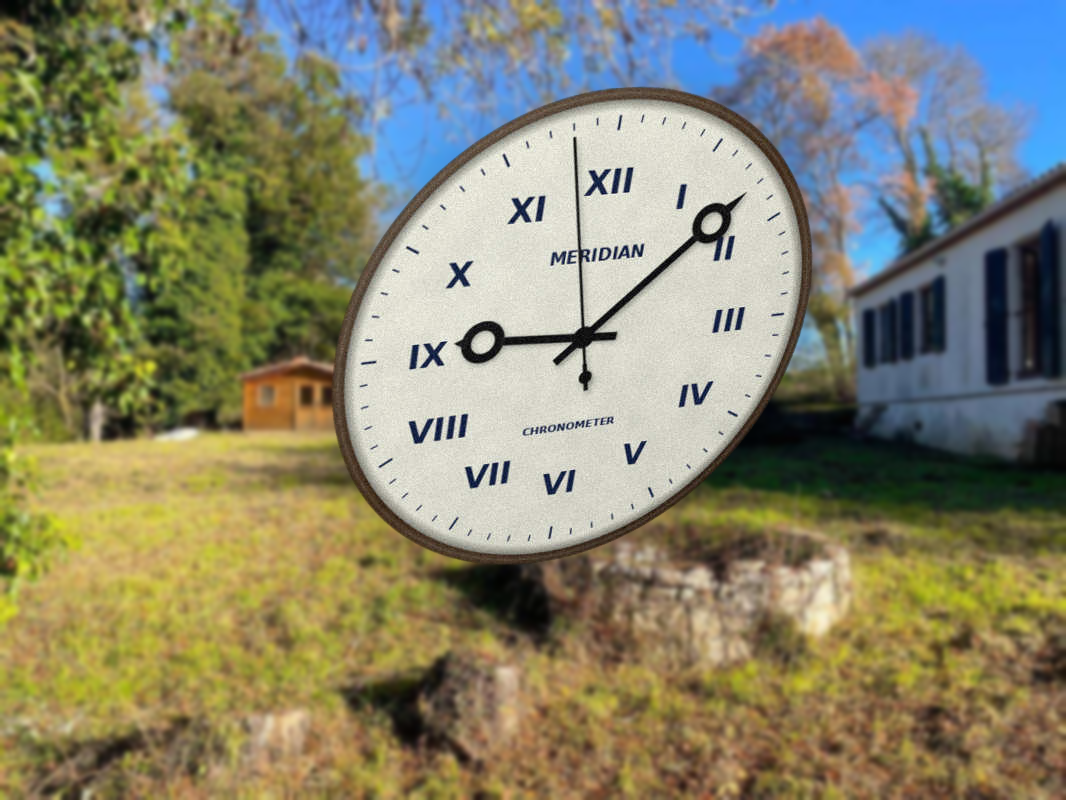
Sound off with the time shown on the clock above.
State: 9:07:58
